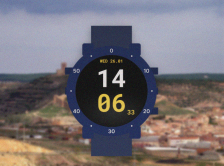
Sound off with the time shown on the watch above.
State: 14:06
